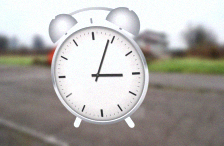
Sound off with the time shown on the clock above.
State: 3:04
